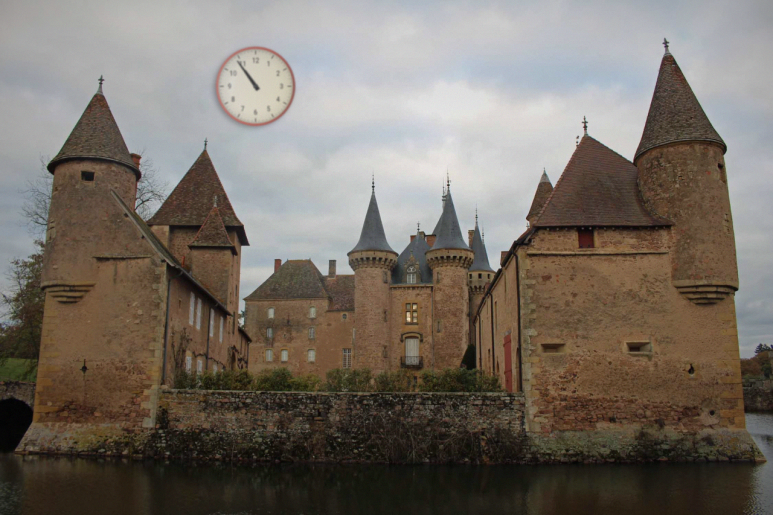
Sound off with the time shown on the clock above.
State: 10:54
